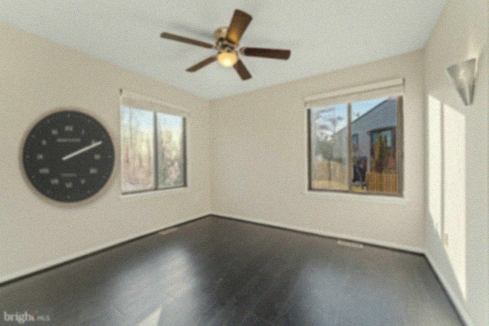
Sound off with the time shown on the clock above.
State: 2:11
